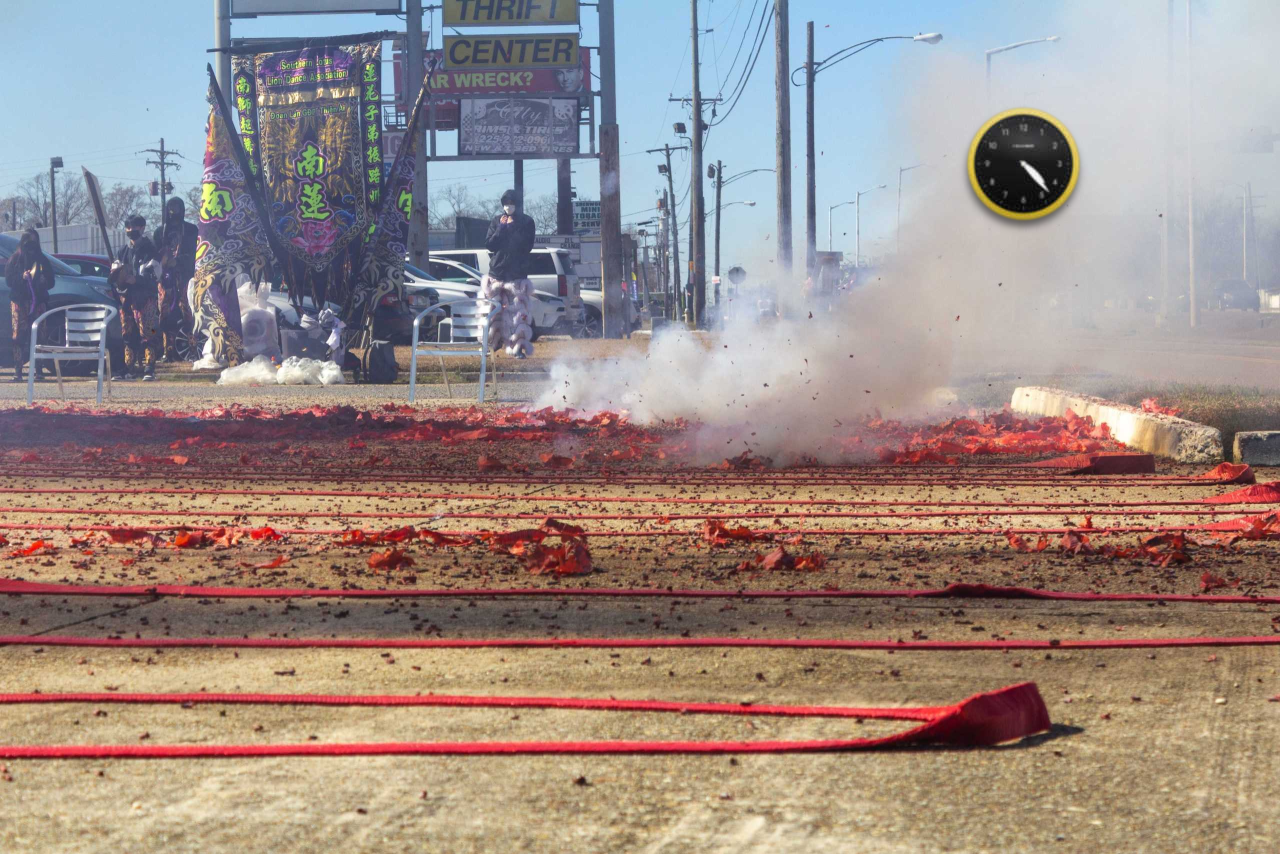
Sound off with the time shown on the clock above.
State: 4:23
